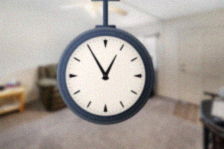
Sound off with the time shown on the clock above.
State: 12:55
